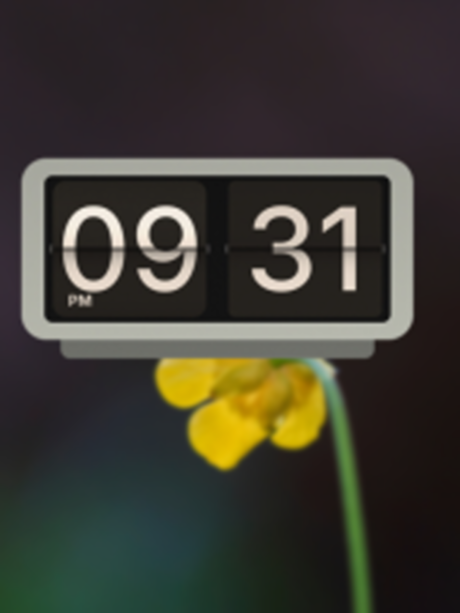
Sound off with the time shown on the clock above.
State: 9:31
